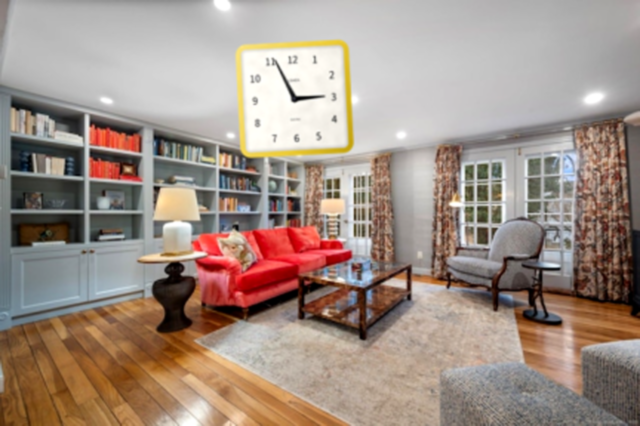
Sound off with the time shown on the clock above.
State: 2:56
